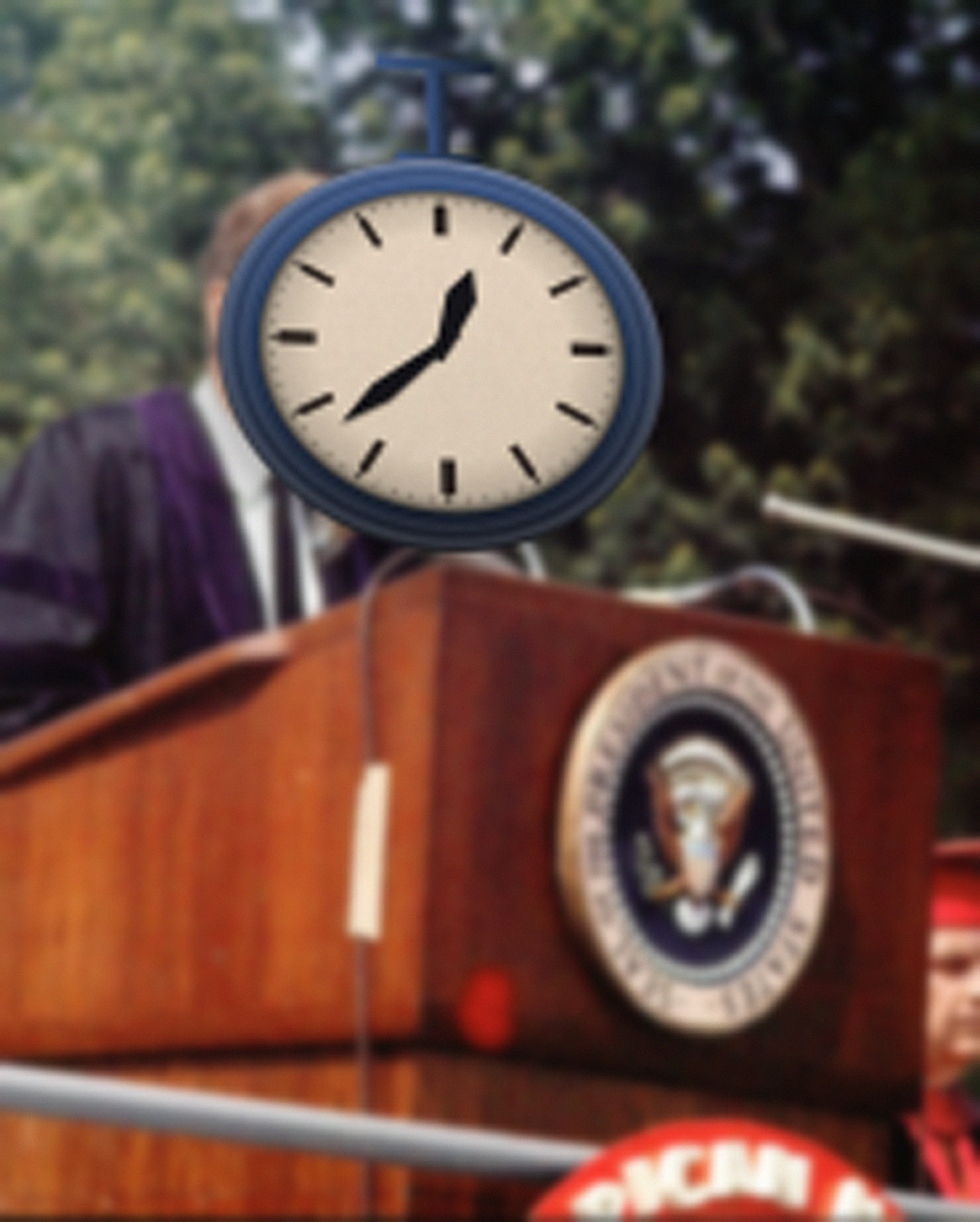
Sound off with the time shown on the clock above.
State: 12:38
